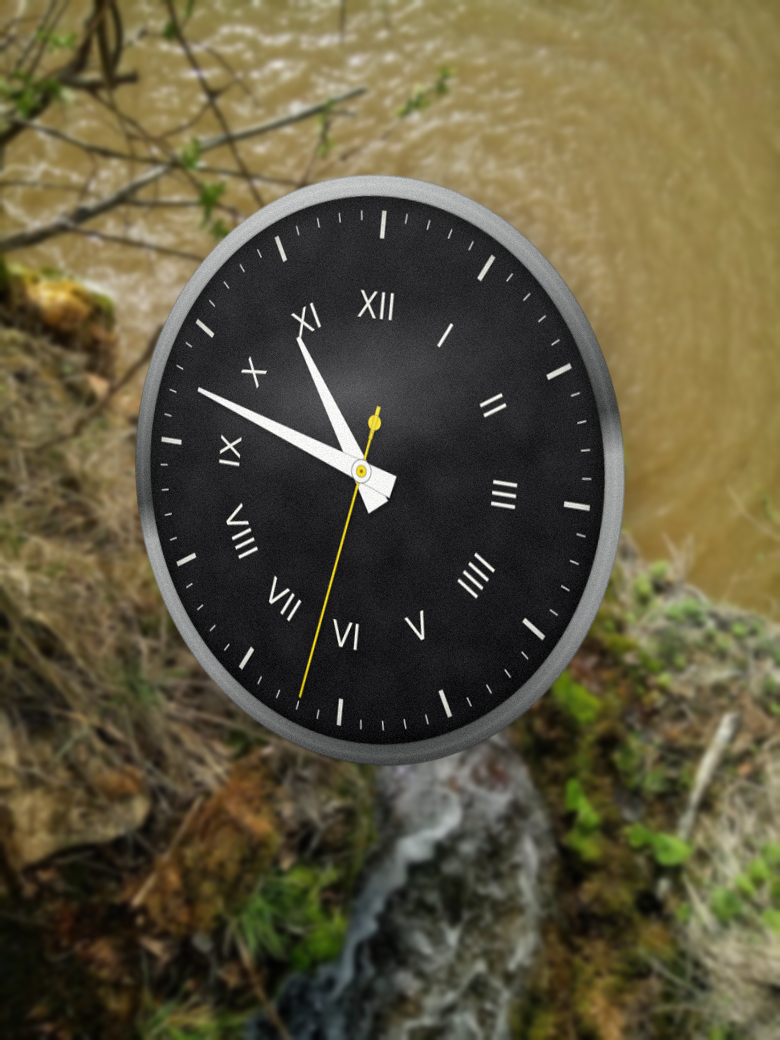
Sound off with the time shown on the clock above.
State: 10:47:32
